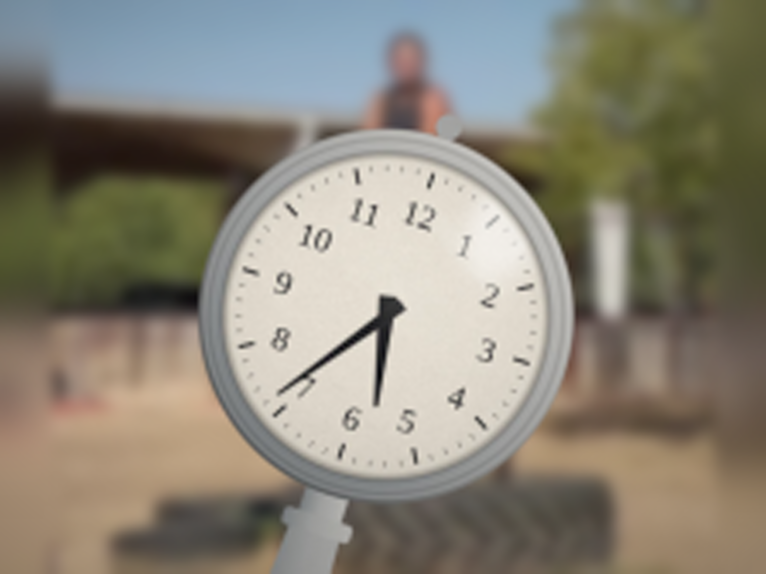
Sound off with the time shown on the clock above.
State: 5:36
